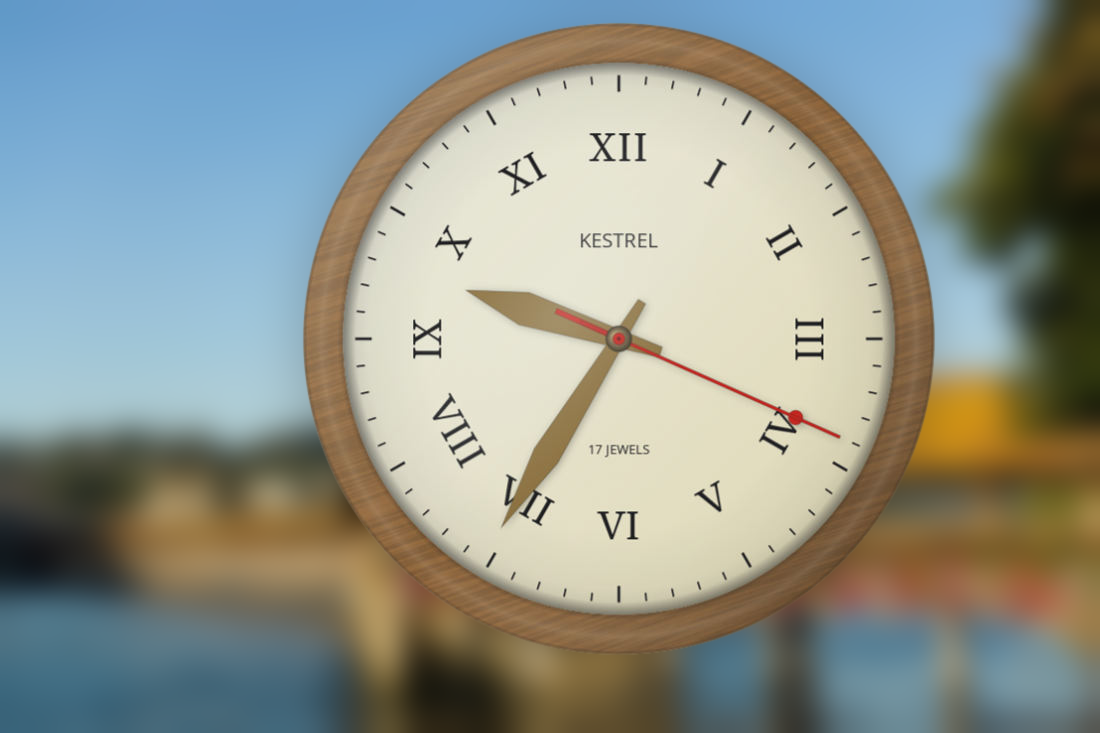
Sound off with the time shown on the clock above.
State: 9:35:19
